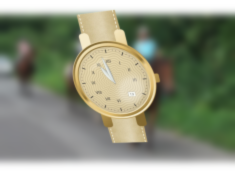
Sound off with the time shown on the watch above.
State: 10:58
